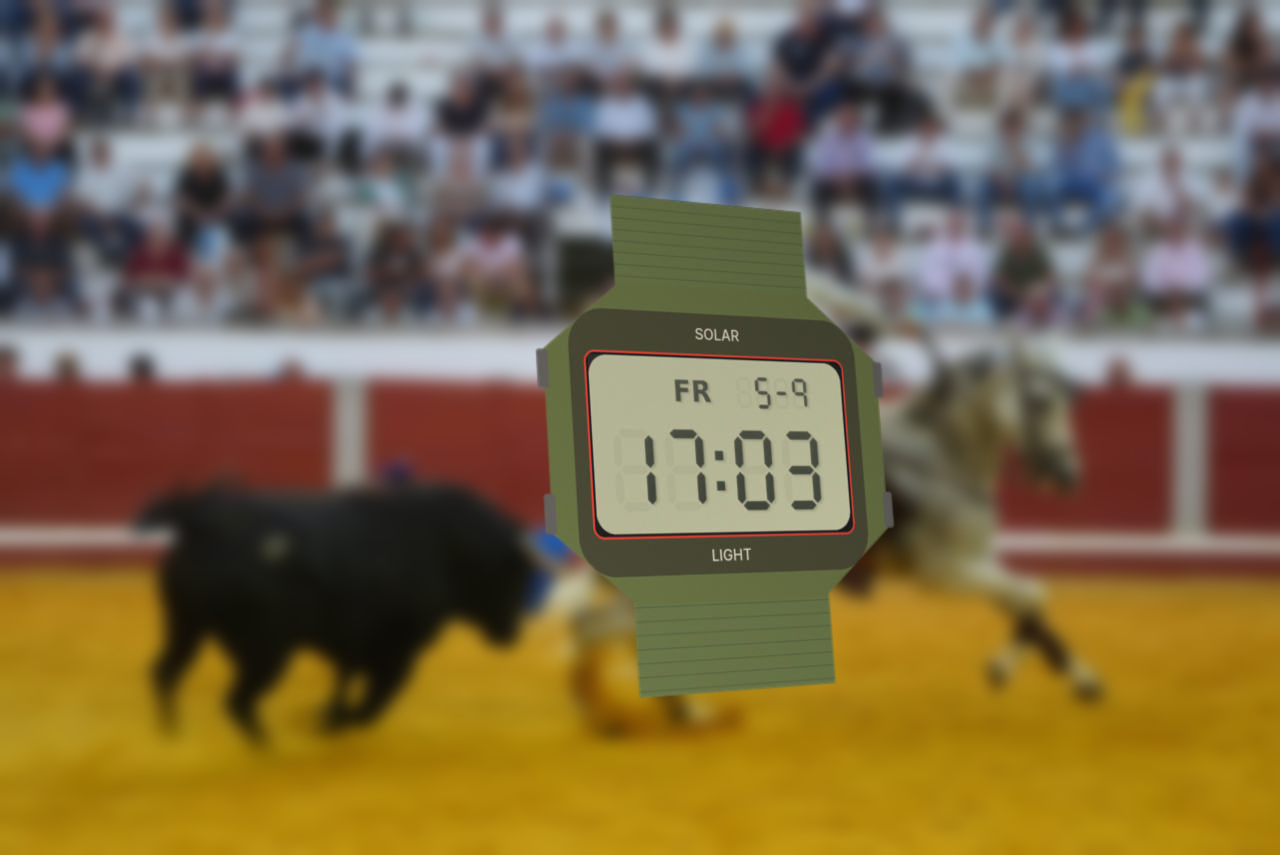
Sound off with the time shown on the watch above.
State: 17:03
